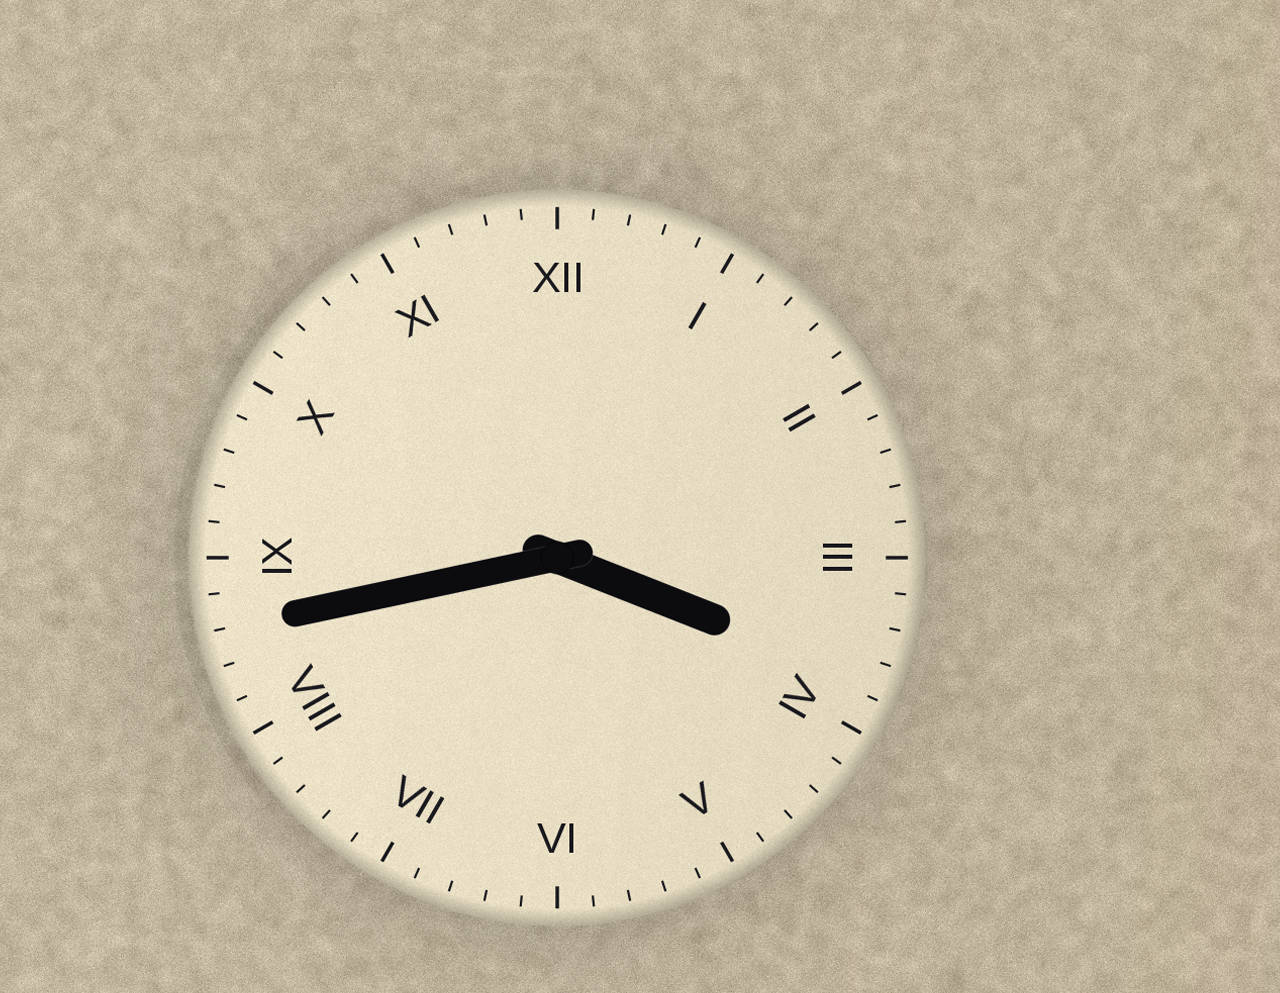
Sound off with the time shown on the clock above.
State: 3:43
